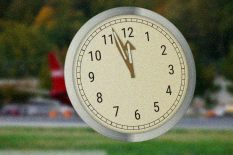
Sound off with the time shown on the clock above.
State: 11:57
